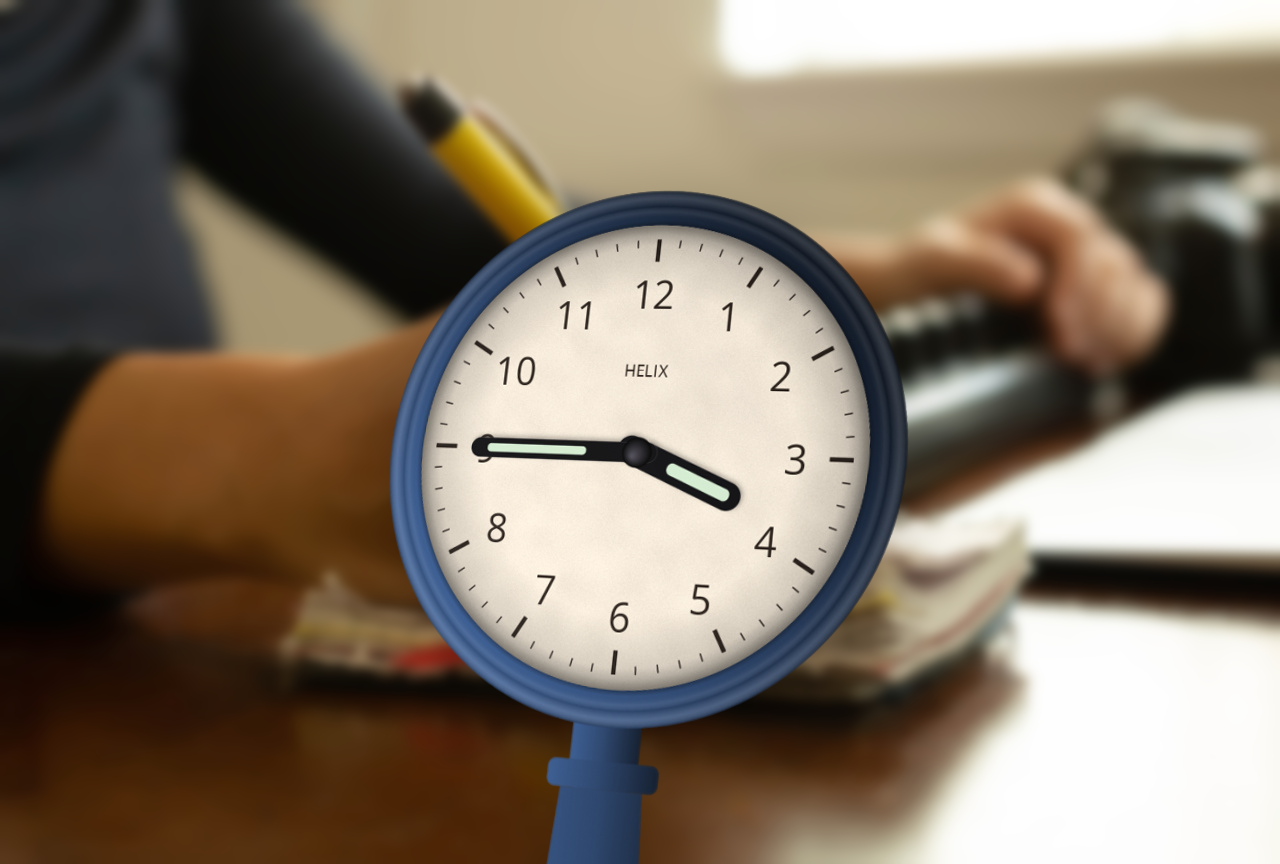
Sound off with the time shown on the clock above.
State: 3:45
